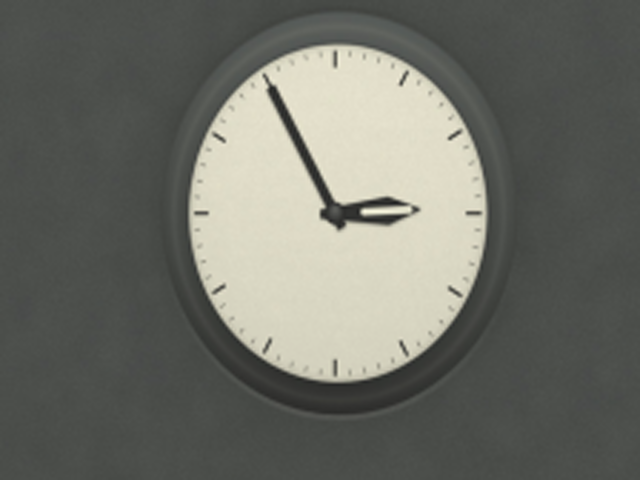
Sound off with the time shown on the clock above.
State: 2:55
